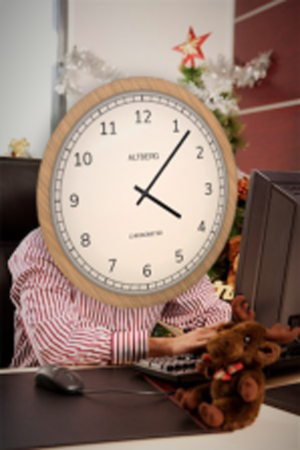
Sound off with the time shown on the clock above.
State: 4:07
